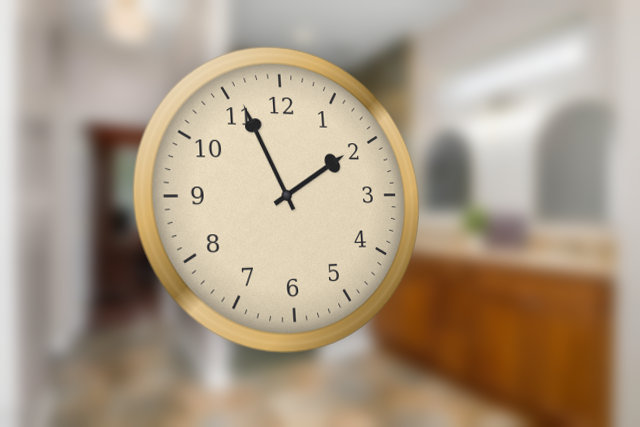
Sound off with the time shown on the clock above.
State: 1:56
